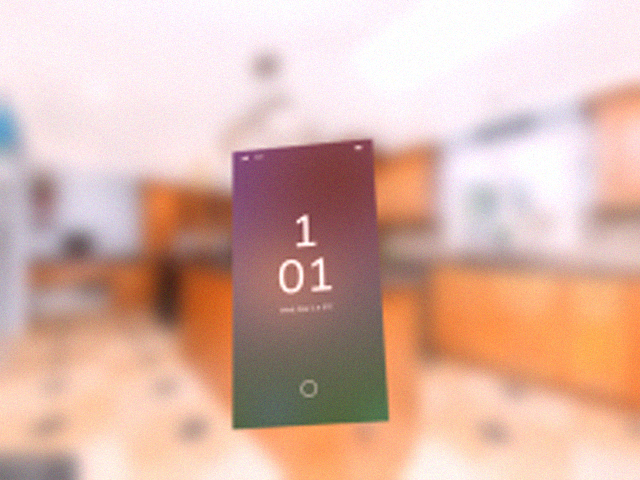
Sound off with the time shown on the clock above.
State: 1:01
